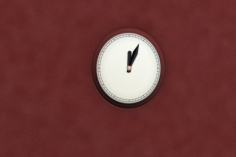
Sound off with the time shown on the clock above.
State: 12:04
